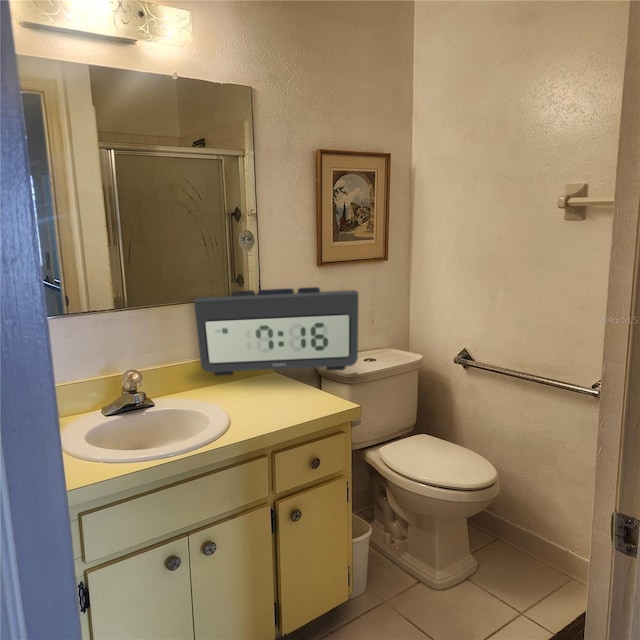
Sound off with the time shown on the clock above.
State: 7:16
